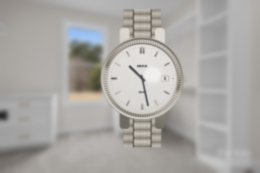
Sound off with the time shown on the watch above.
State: 10:28
